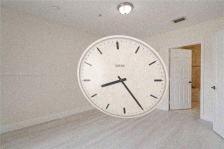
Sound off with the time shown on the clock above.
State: 8:25
